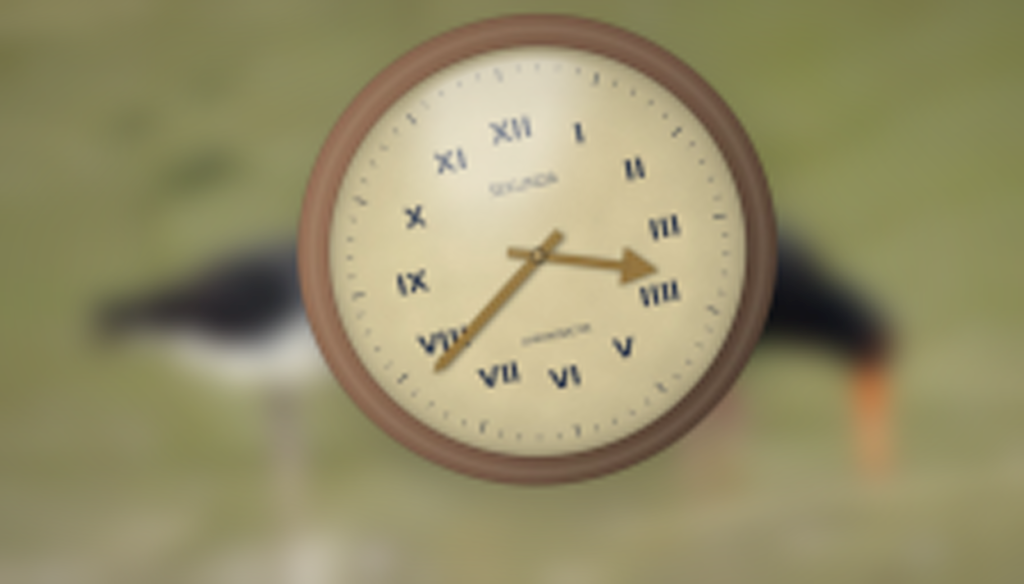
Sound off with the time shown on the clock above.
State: 3:39
